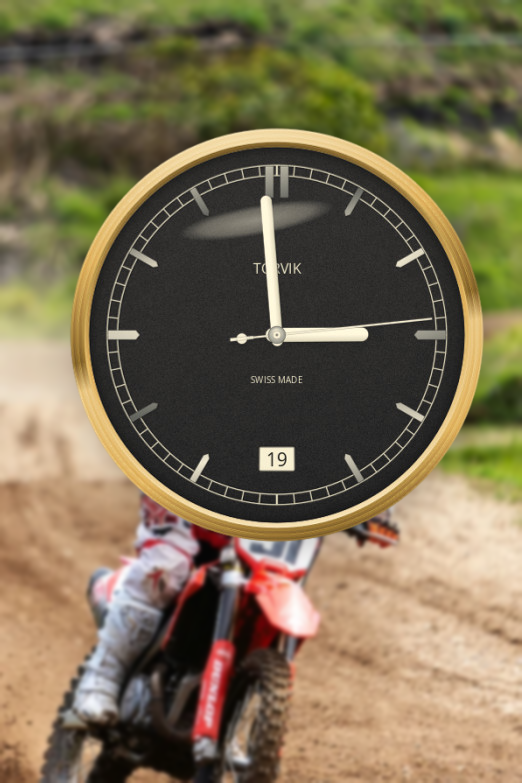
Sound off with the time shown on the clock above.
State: 2:59:14
